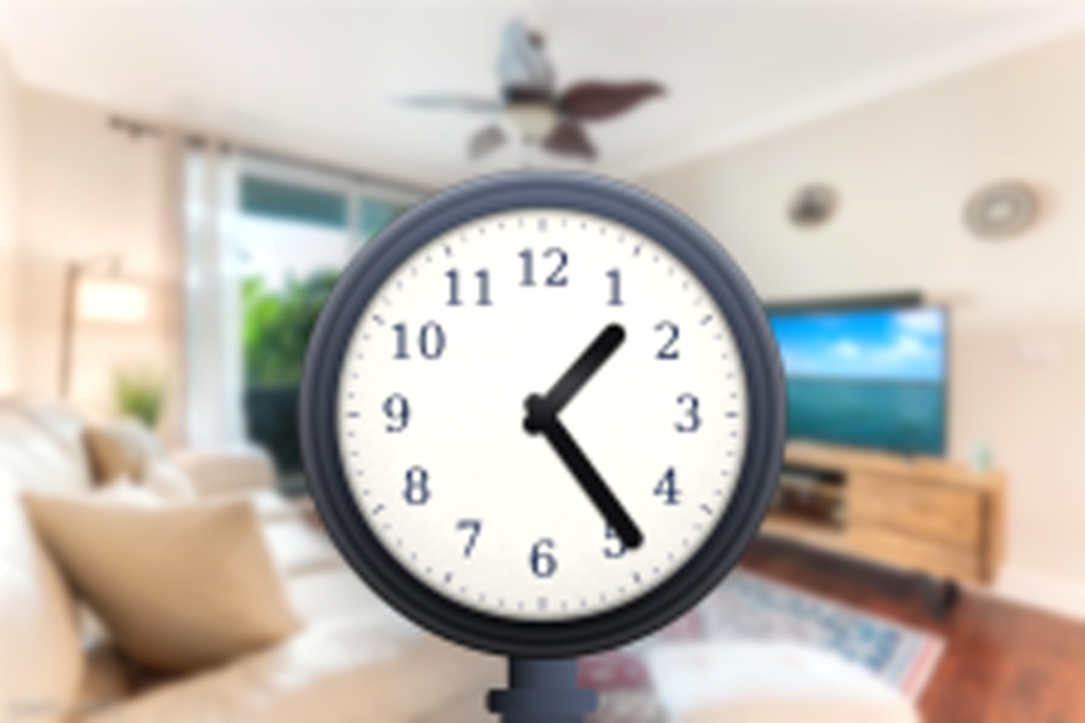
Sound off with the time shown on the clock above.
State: 1:24
